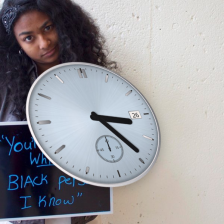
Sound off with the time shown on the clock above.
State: 3:24
